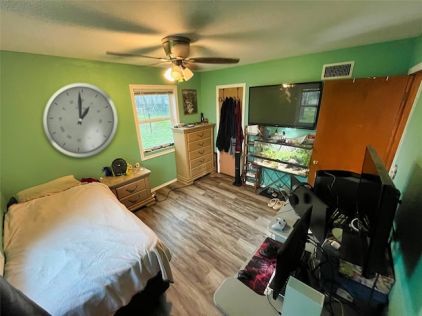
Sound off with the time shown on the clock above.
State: 12:59
